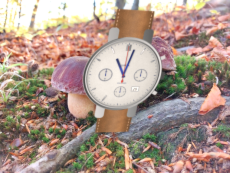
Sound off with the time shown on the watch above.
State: 11:02
